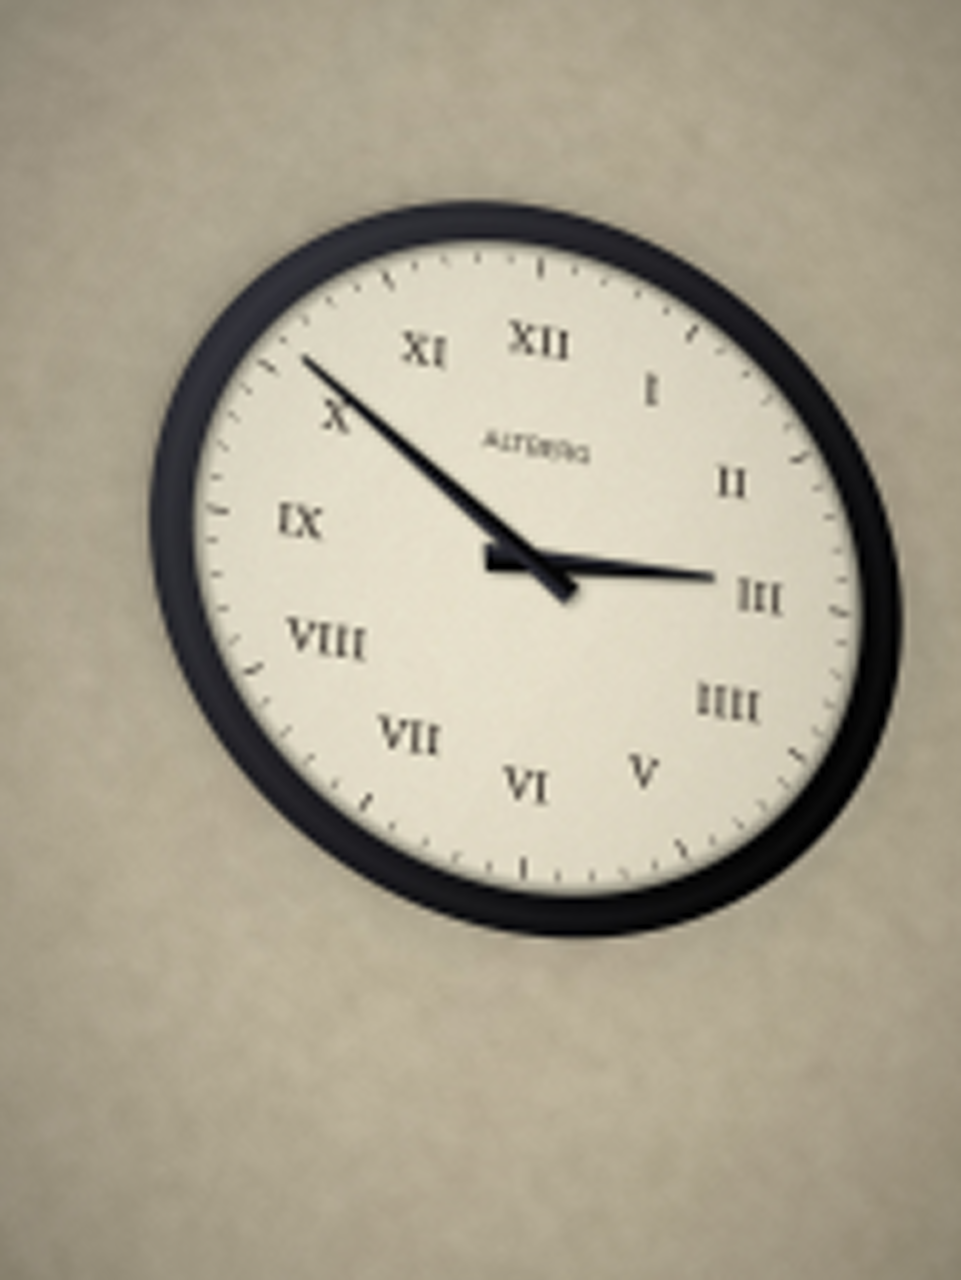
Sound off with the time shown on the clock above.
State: 2:51
